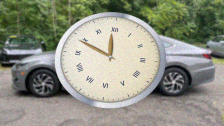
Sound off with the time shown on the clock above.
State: 11:49
